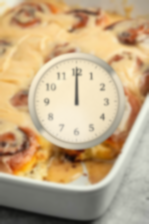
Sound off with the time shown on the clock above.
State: 12:00
